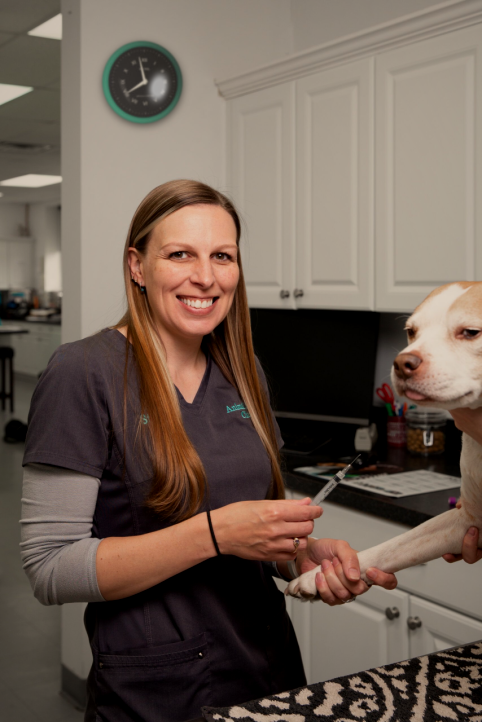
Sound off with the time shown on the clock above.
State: 7:58
